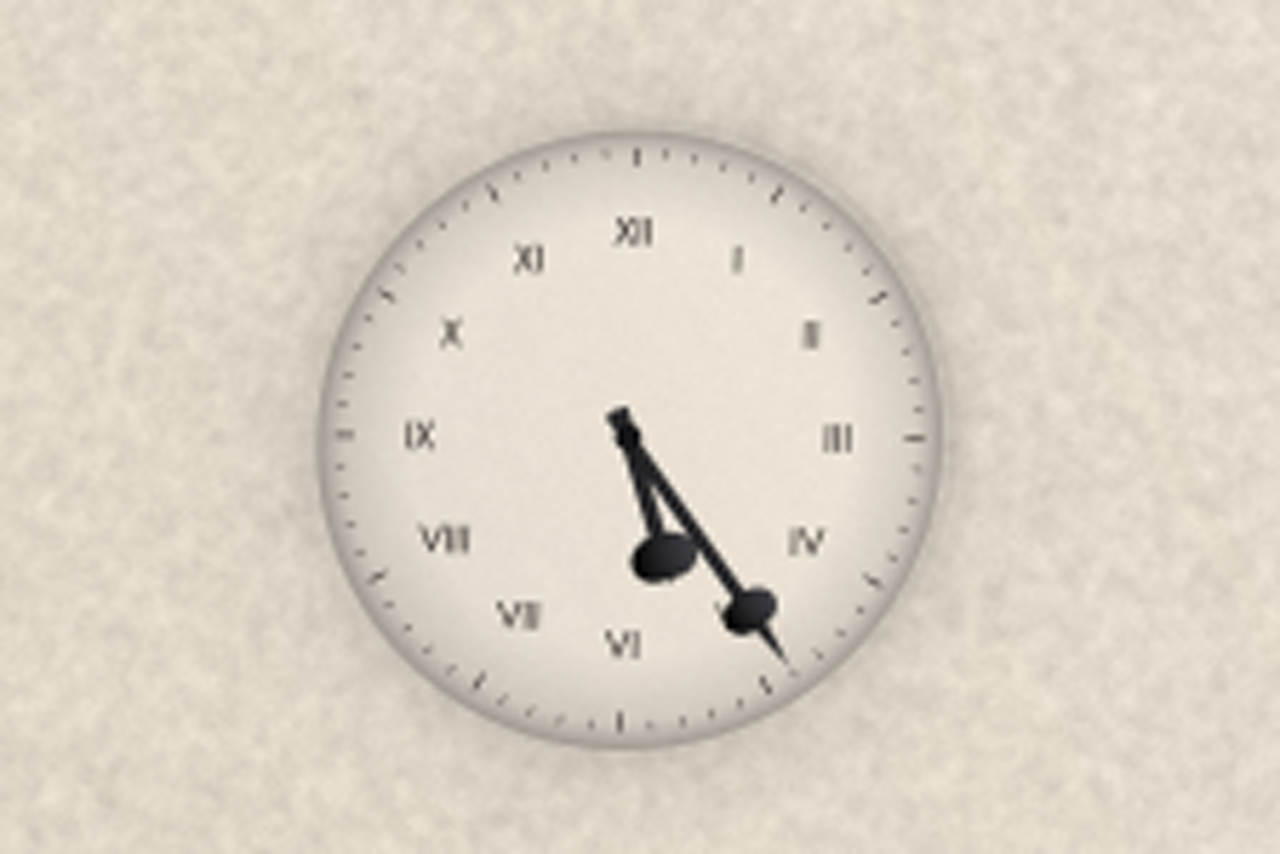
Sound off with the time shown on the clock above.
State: 5:24
